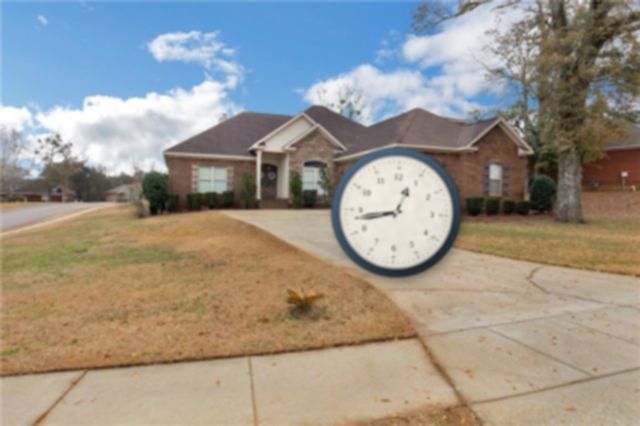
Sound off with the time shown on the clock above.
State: 12:43
